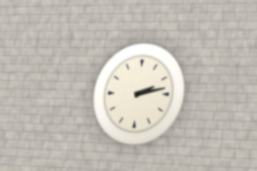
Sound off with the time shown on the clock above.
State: 2:13
